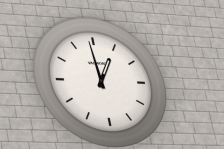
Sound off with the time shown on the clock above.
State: 12:59
